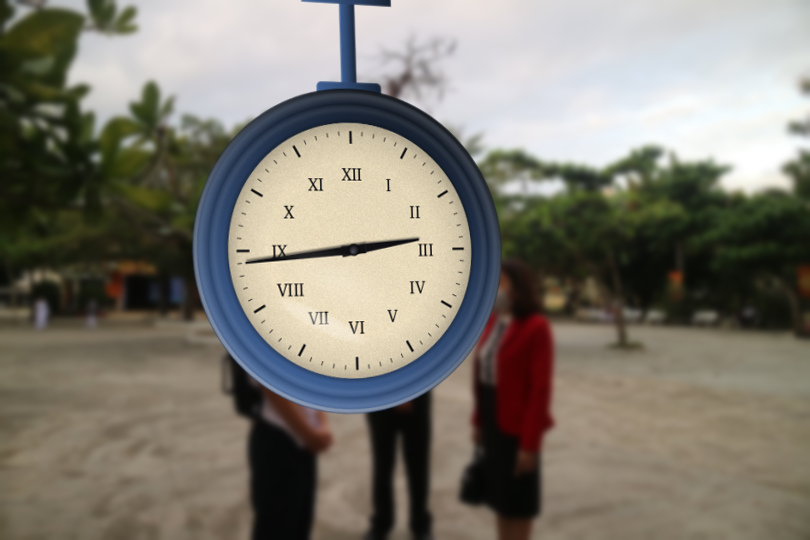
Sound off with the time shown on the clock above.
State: 2:44
